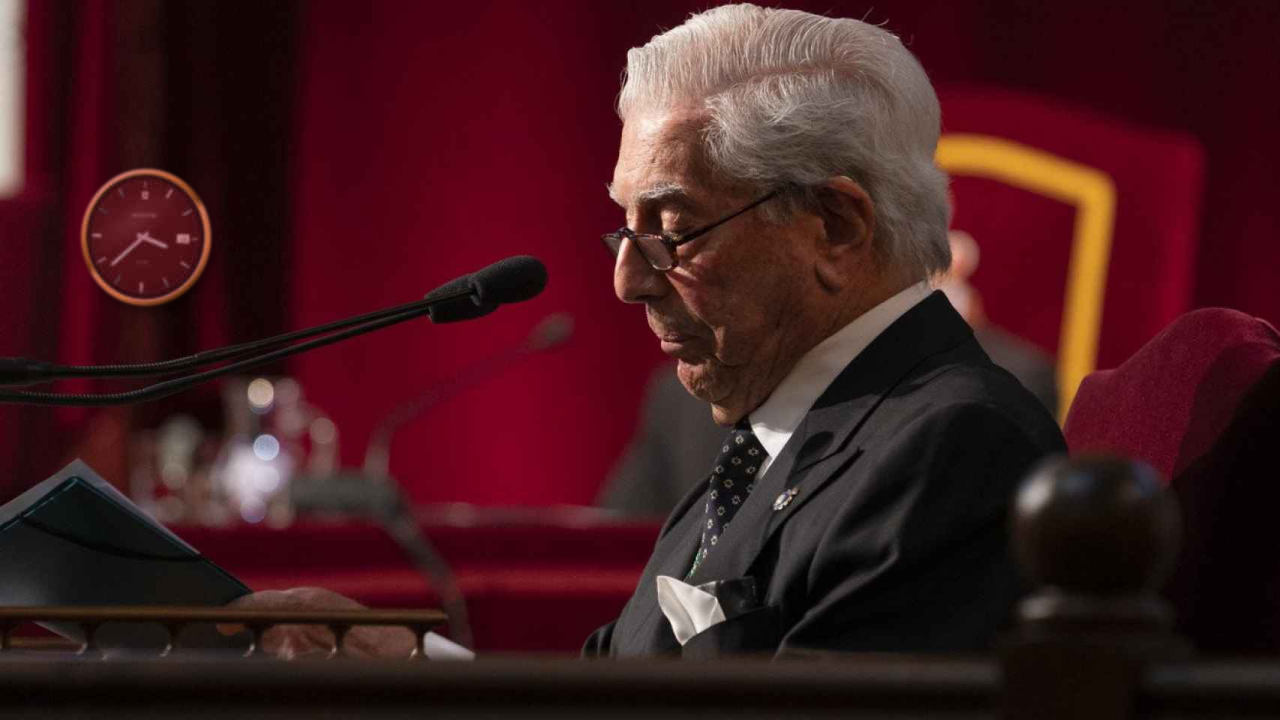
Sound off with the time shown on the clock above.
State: 3:38
